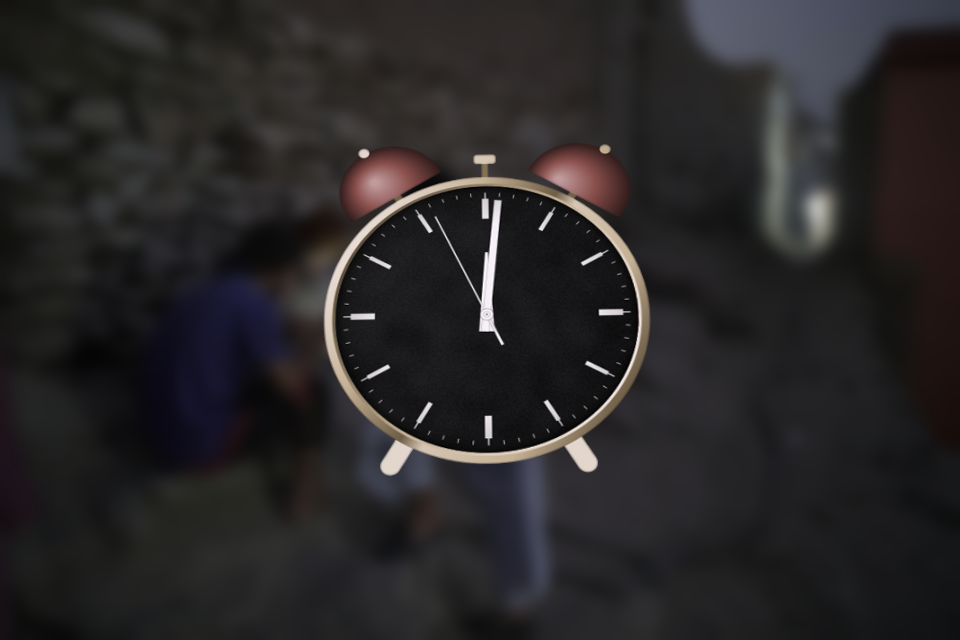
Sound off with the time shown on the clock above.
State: 12:00:56
